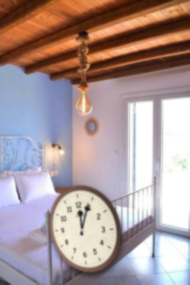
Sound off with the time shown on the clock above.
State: 12:04
